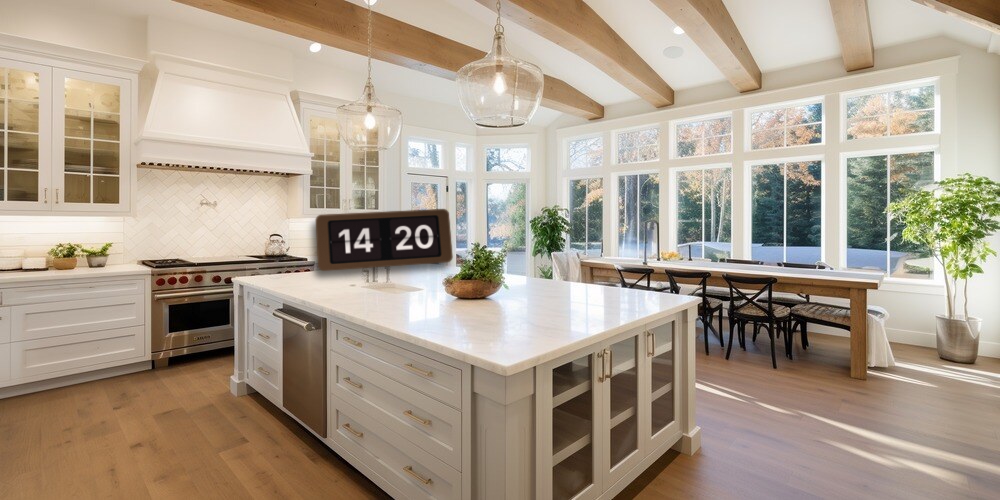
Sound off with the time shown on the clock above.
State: 14:20
